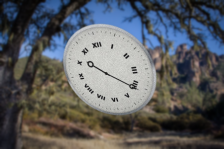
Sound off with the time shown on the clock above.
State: 10:21
